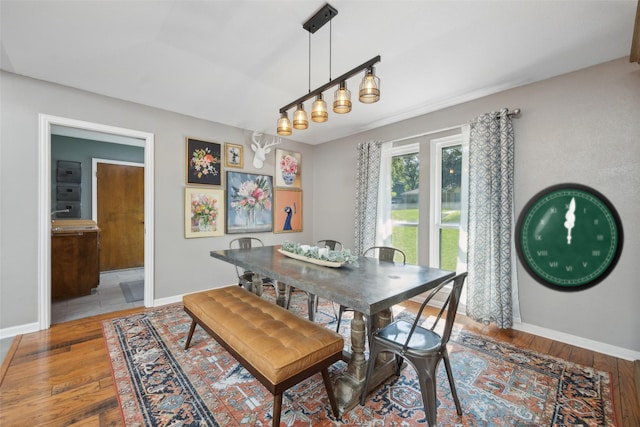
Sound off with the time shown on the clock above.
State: 12:01
